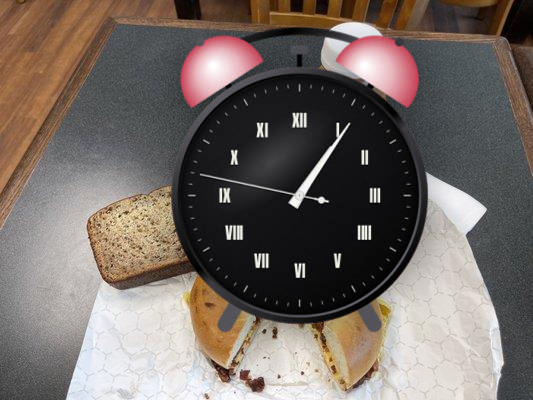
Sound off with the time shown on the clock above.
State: 1:05:47
